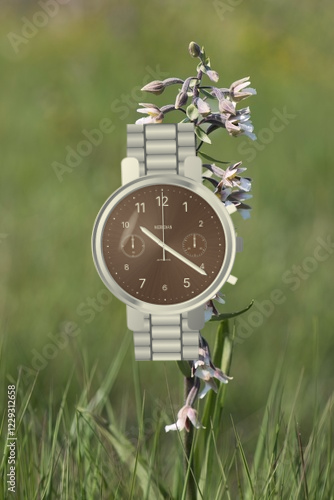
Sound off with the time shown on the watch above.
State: 10:21
